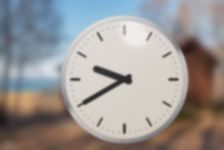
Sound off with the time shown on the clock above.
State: 9:40
